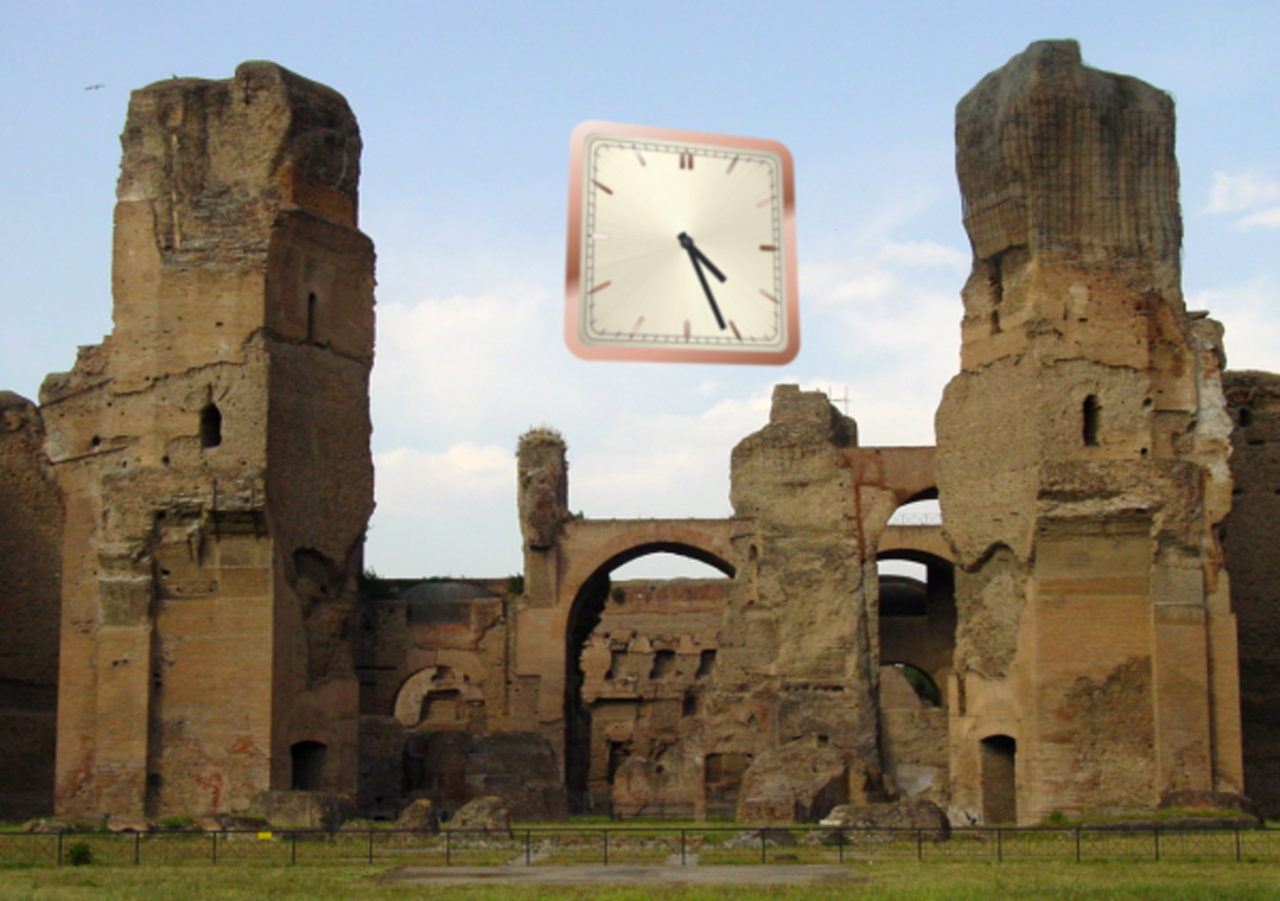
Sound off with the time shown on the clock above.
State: 4:26
